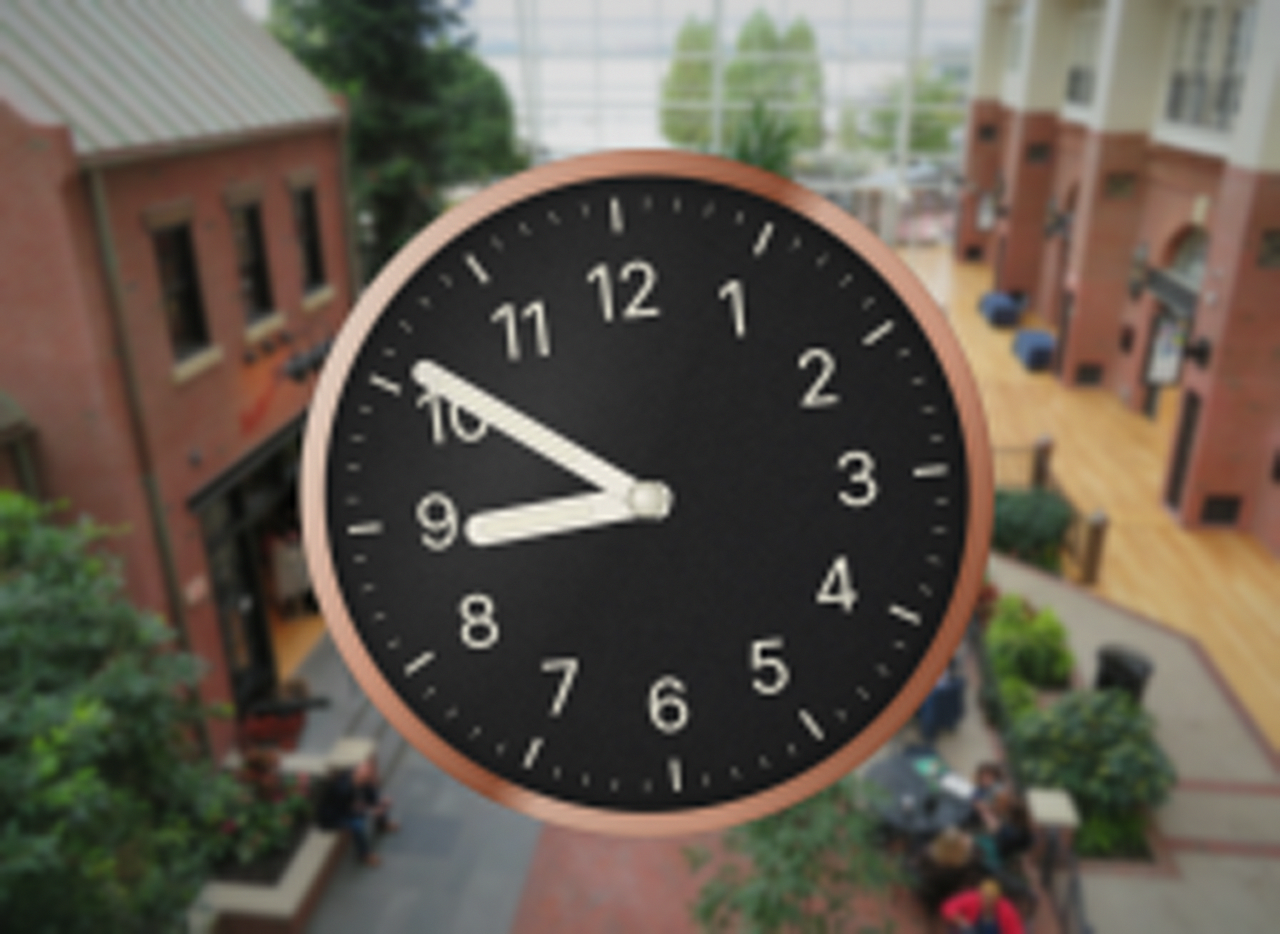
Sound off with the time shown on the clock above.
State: 8:51
